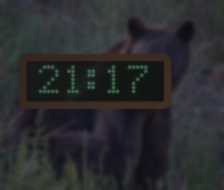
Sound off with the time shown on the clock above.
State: 21:17
